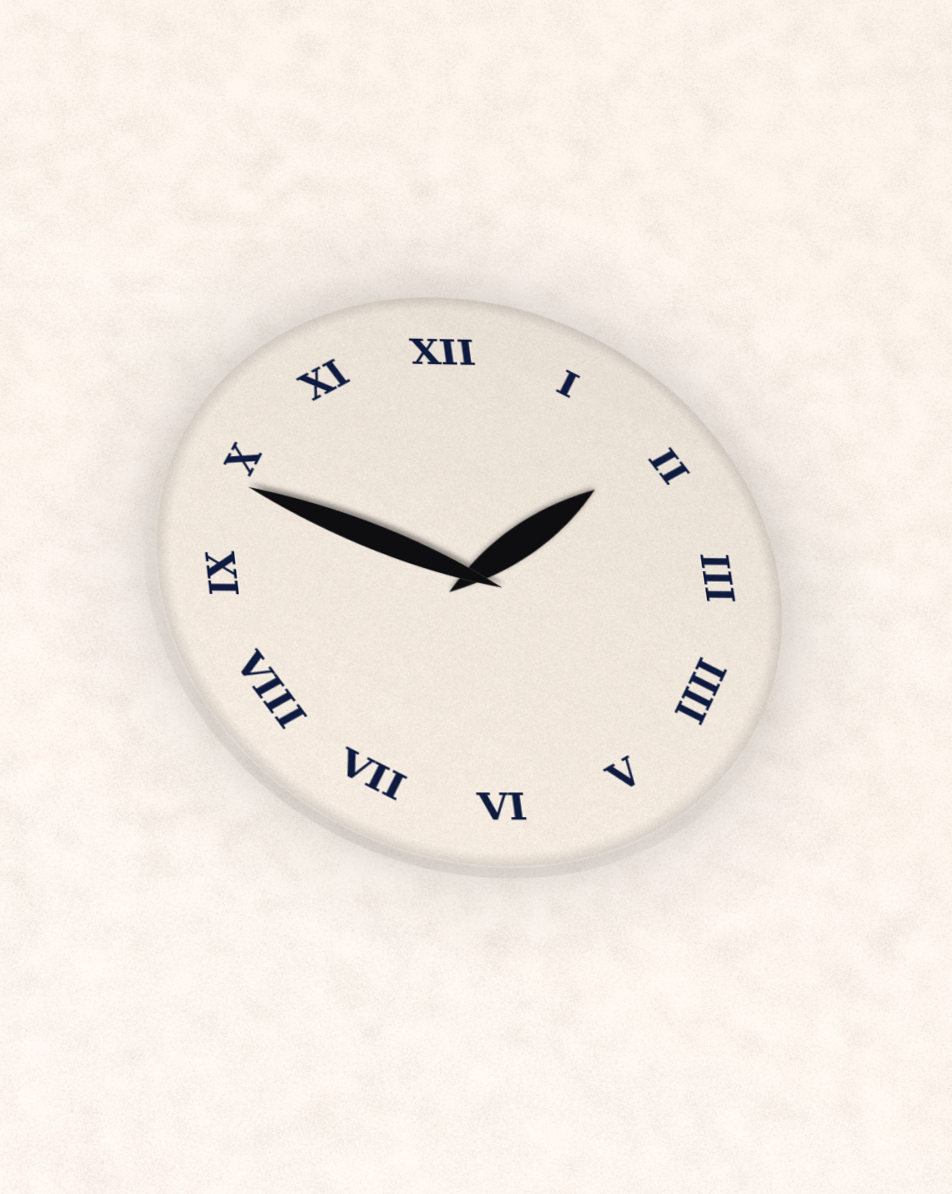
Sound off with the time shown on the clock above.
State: 1:49
